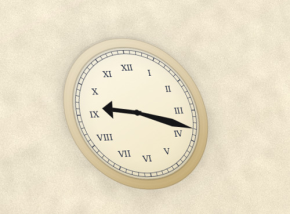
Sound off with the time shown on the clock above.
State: 9:18
